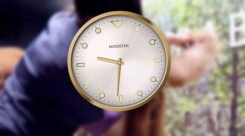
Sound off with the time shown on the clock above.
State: 9:31
